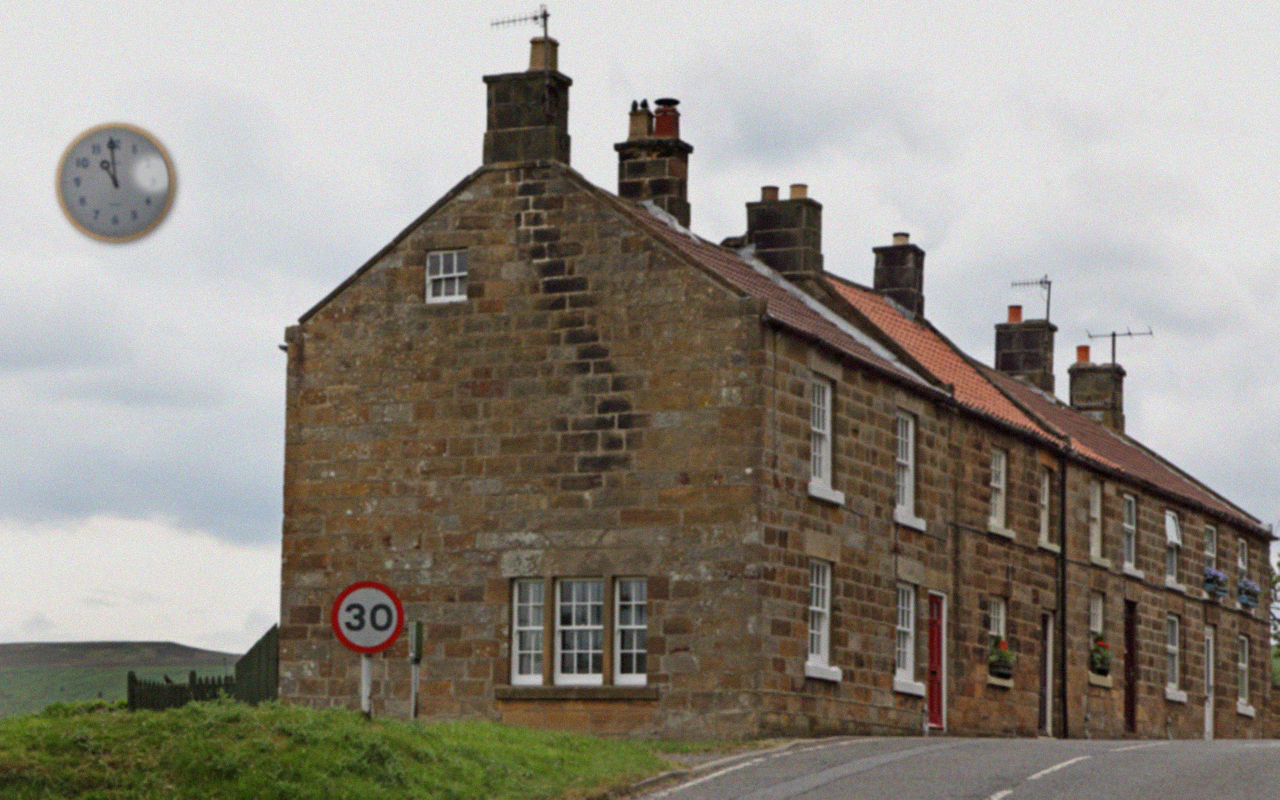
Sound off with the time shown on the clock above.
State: 10:59
